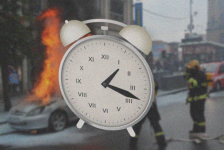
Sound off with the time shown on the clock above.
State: 1:18
